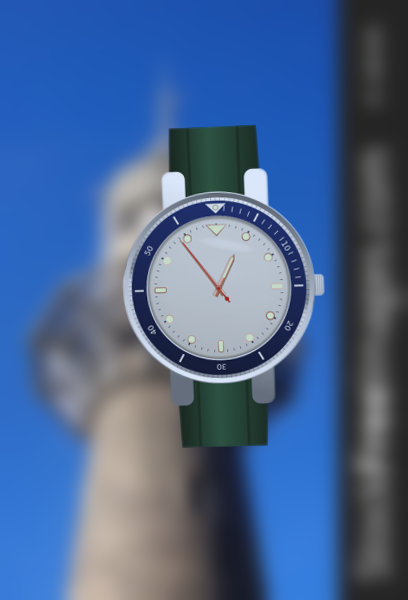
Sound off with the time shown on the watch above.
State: 12:53:54
